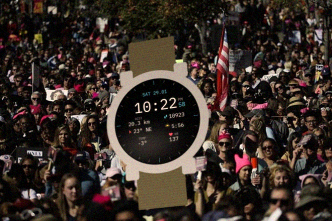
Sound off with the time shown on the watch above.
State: 10:22
